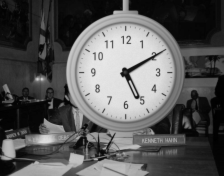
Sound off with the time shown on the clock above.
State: 5:10
